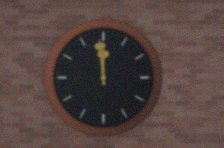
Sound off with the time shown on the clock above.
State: 11:59
